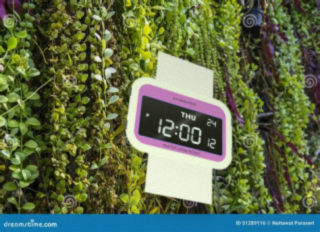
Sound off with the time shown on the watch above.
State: 12:00:12
